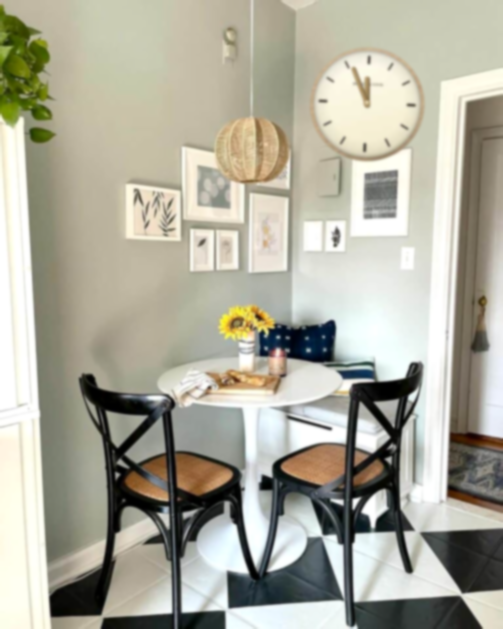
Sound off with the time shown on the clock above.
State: 11:56
